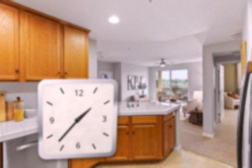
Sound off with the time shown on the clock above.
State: 1:37
